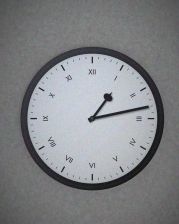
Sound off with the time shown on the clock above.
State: 1:13
